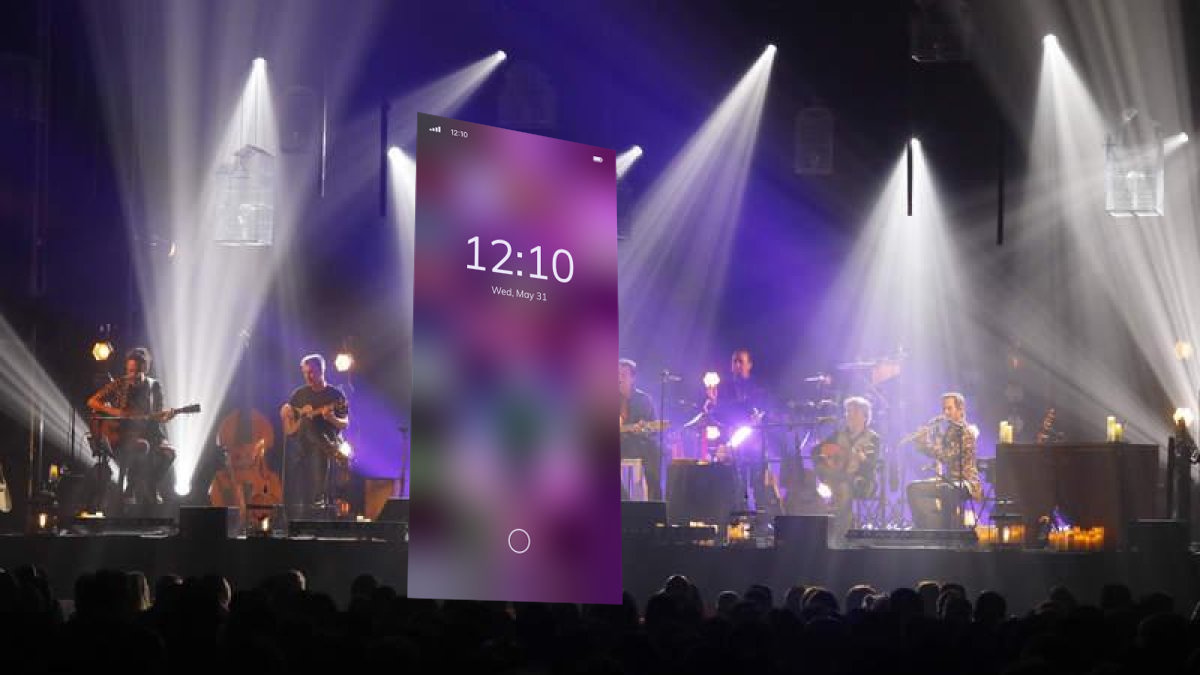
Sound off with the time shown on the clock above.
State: 12:10
